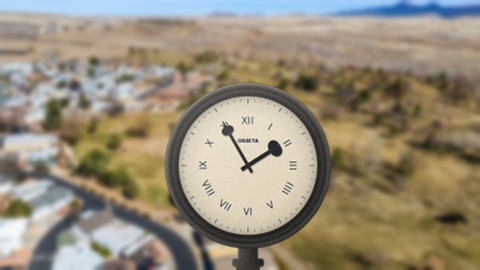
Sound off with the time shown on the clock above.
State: 1:55
